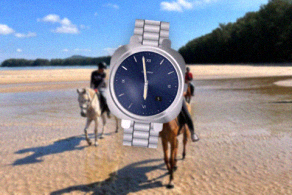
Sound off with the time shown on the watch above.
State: 5:58
